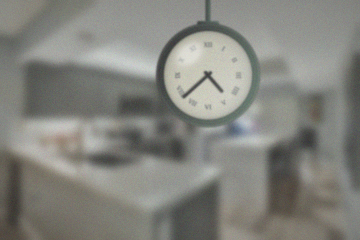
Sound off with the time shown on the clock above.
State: 4:38
